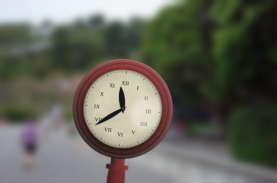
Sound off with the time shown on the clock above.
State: 11:39
